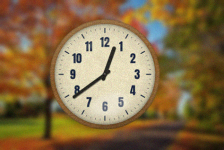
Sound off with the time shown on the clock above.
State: 12:39
